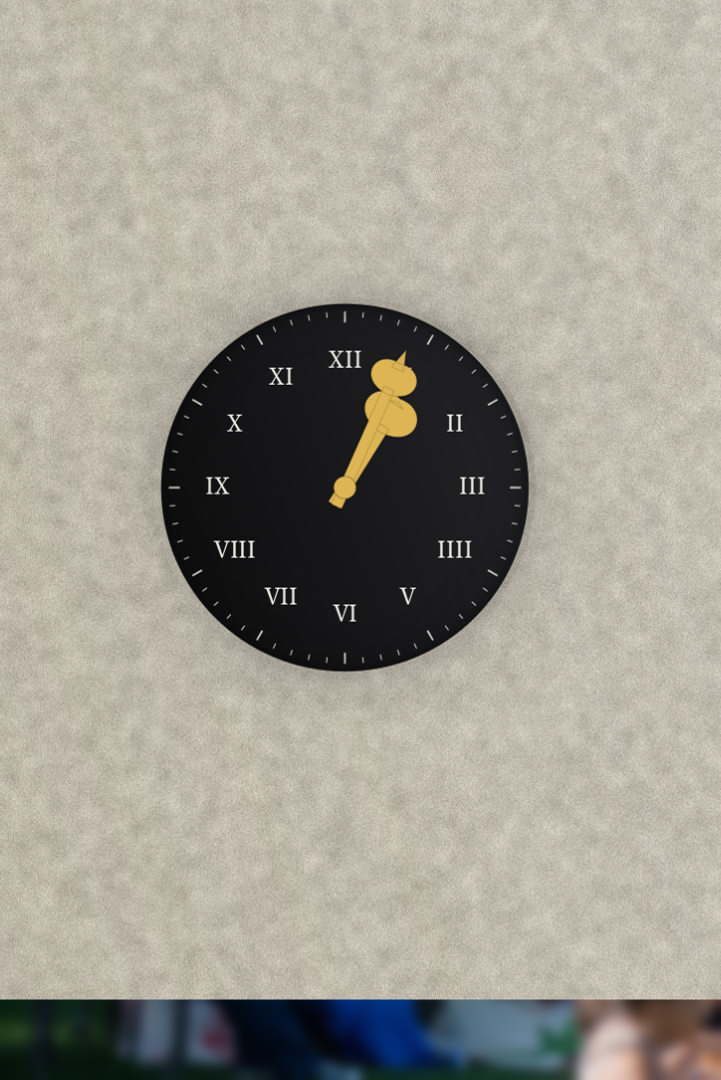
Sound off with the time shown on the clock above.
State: 1:04
